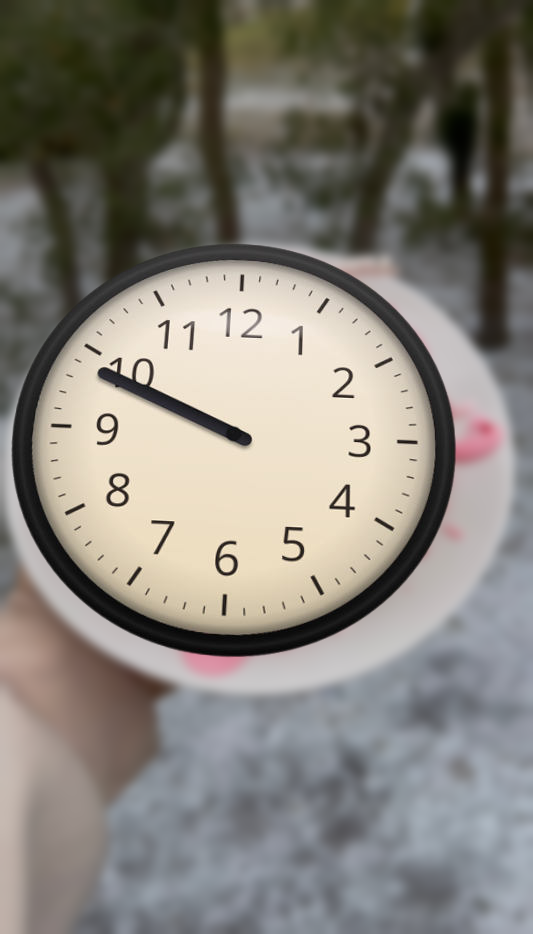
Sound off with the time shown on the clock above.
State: 9:49
